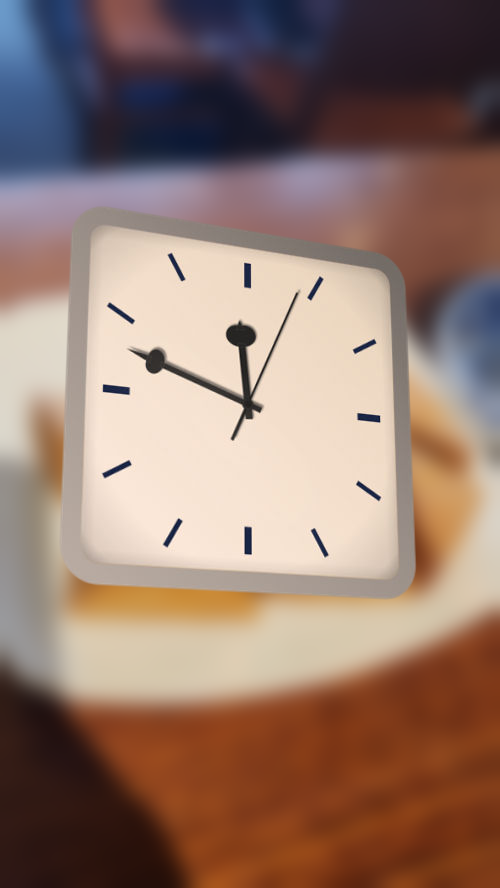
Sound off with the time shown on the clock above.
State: 11:48:04
